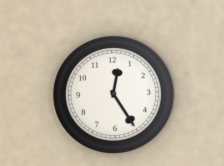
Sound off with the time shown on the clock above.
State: 12:25
